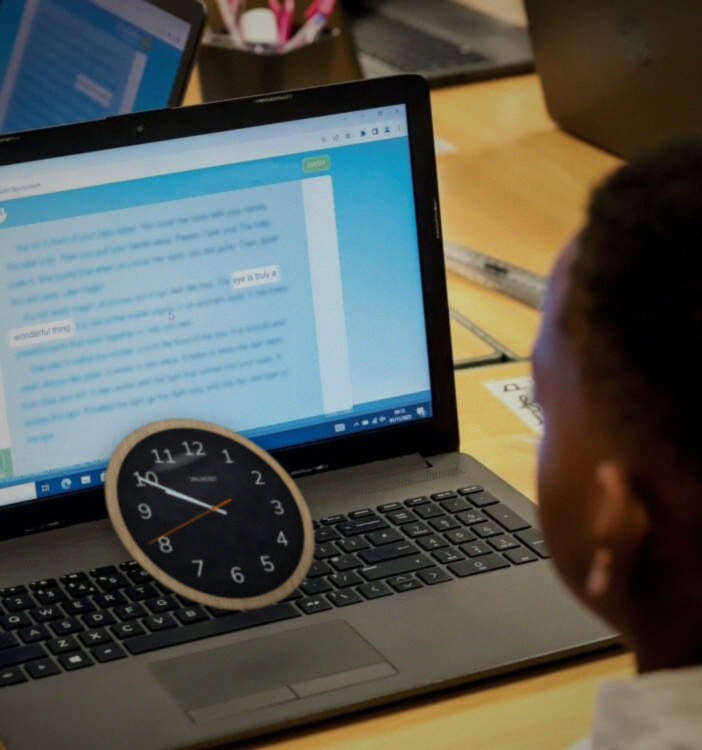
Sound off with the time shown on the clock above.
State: 9:49:41
